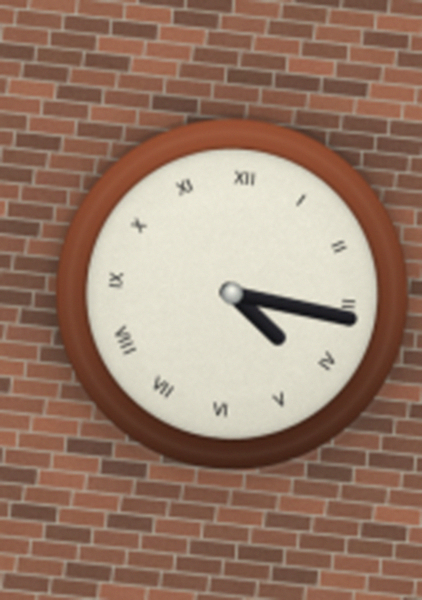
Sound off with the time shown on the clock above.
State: 4:16
